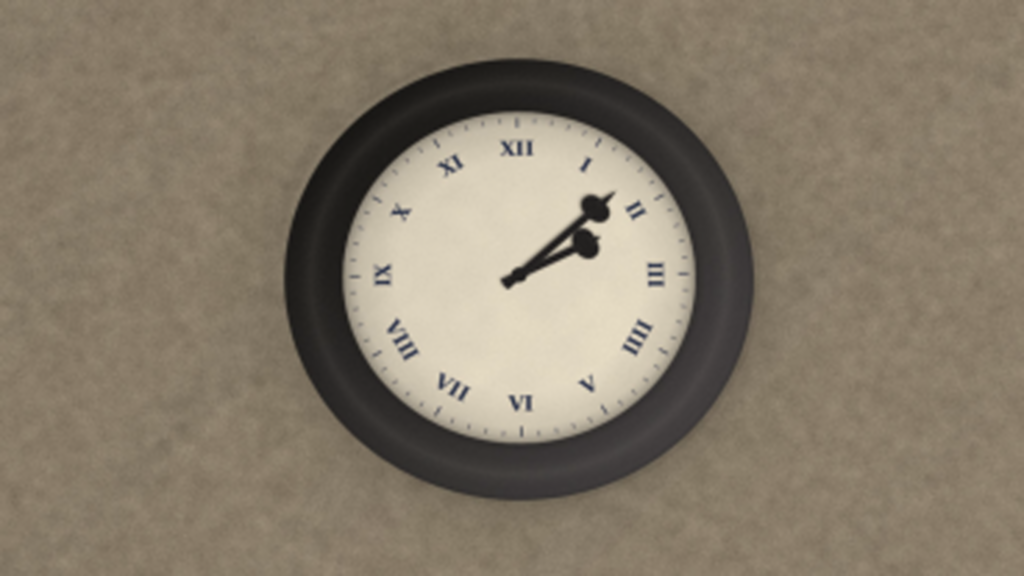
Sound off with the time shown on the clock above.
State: 2:08
